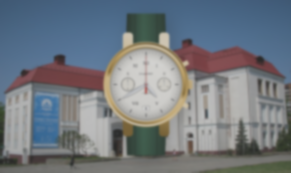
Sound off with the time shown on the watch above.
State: 4:40
